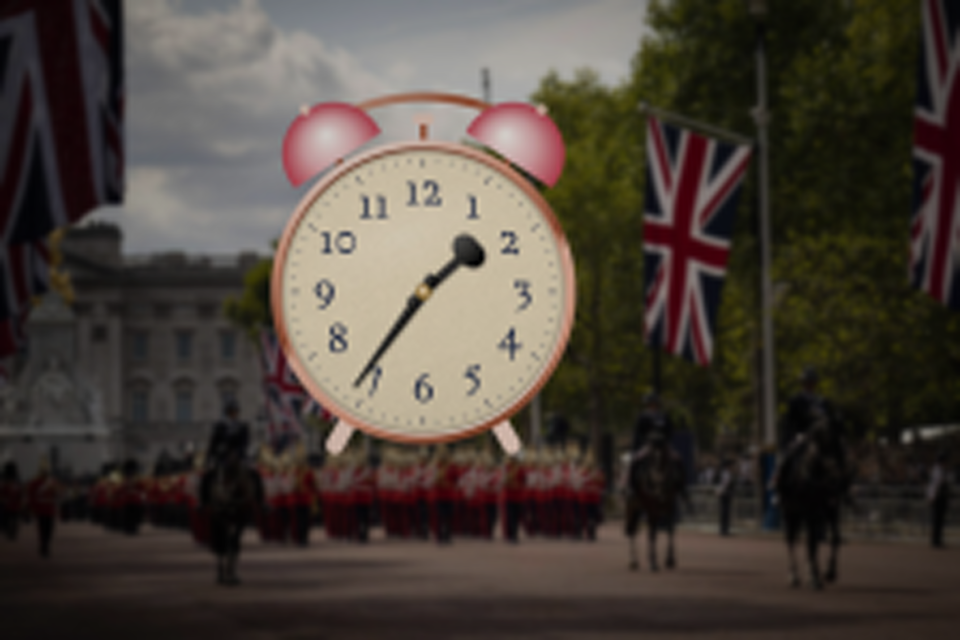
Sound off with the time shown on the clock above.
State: 1:36
